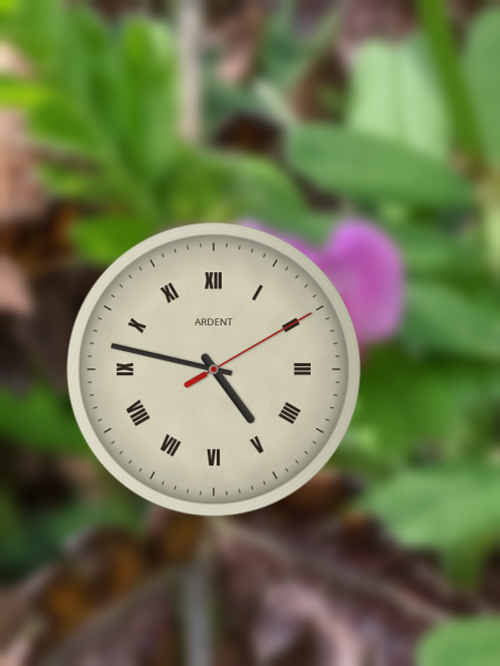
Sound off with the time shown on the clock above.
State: 4:47:10
